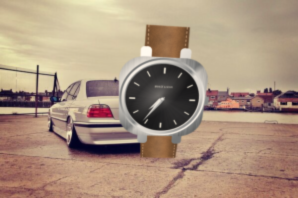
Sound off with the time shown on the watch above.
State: 7:36
